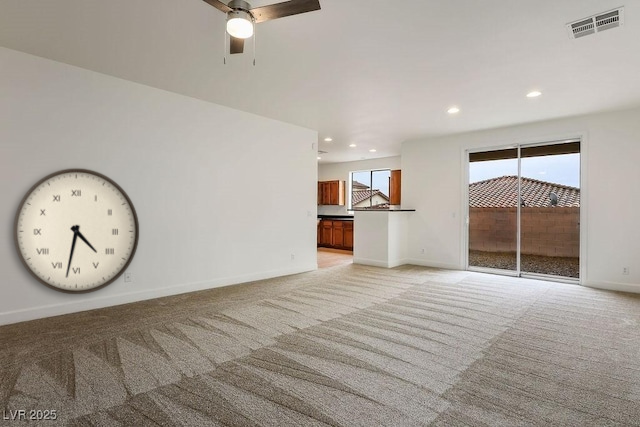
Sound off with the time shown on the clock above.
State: 4:32
